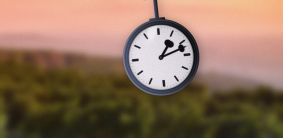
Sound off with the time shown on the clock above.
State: 1:12
